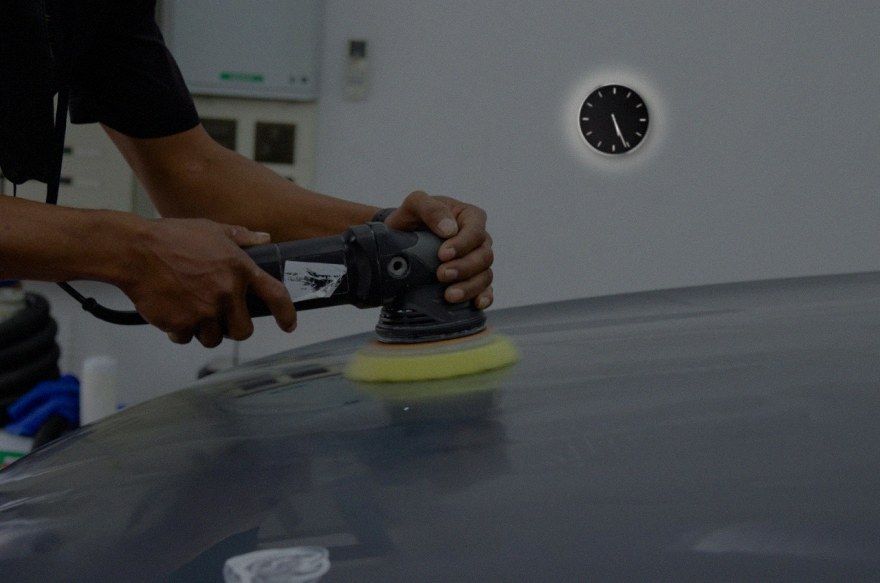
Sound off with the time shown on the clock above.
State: 5:26
